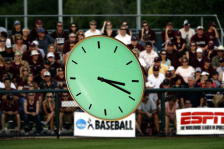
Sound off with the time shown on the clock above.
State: 3:19
